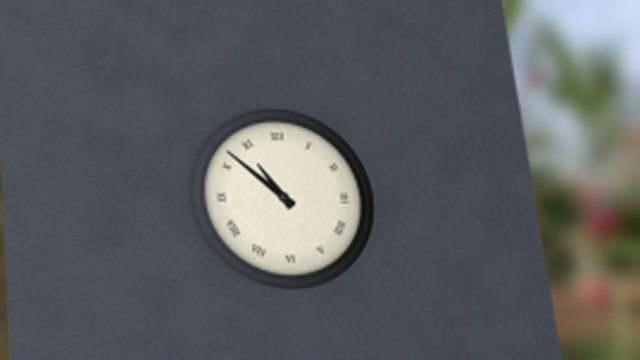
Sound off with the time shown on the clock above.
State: 10:52
